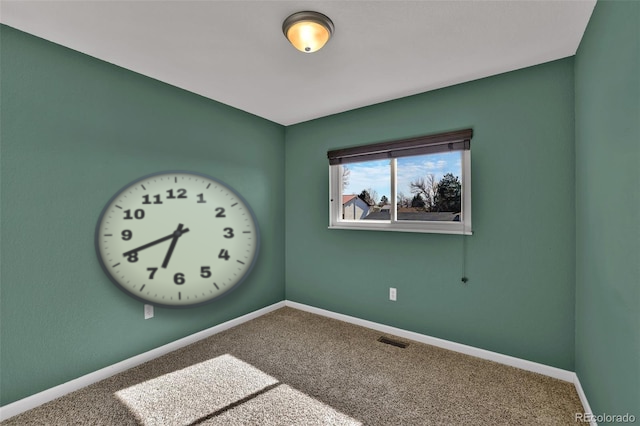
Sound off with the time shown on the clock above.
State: 6:41
